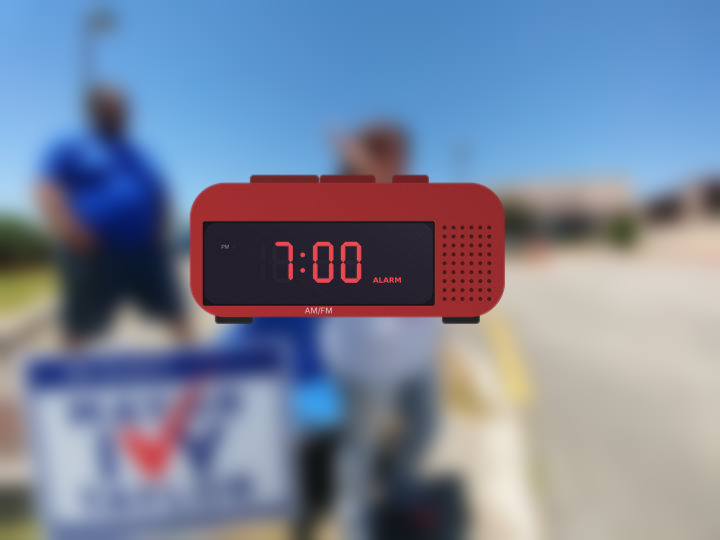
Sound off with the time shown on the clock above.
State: 7:00
